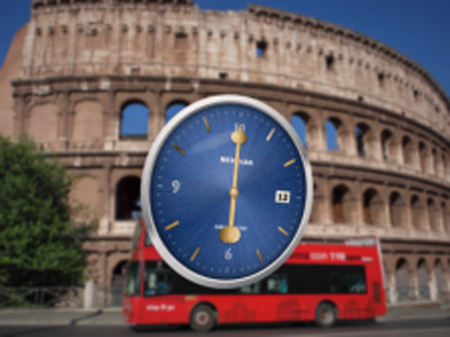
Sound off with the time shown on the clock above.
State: 6:00
